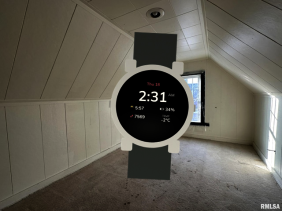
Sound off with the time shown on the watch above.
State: 2:31
